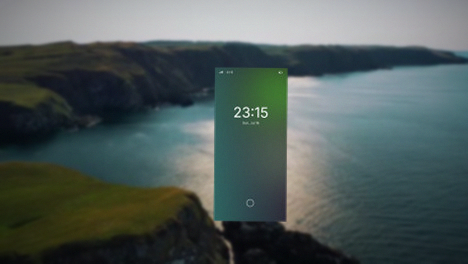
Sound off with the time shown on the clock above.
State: 23:15
